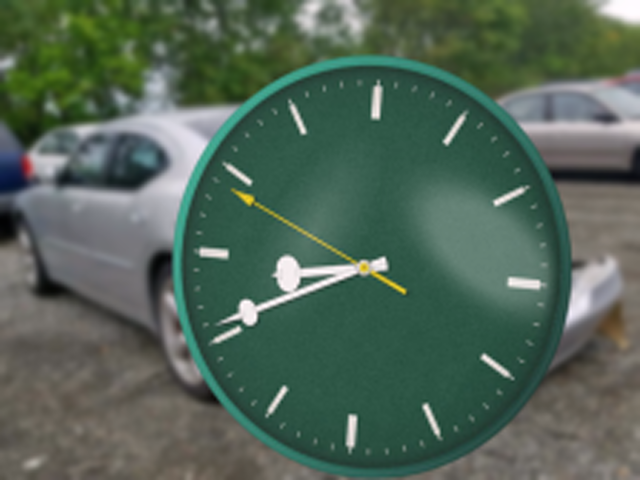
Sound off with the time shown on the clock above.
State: 8:40:49
